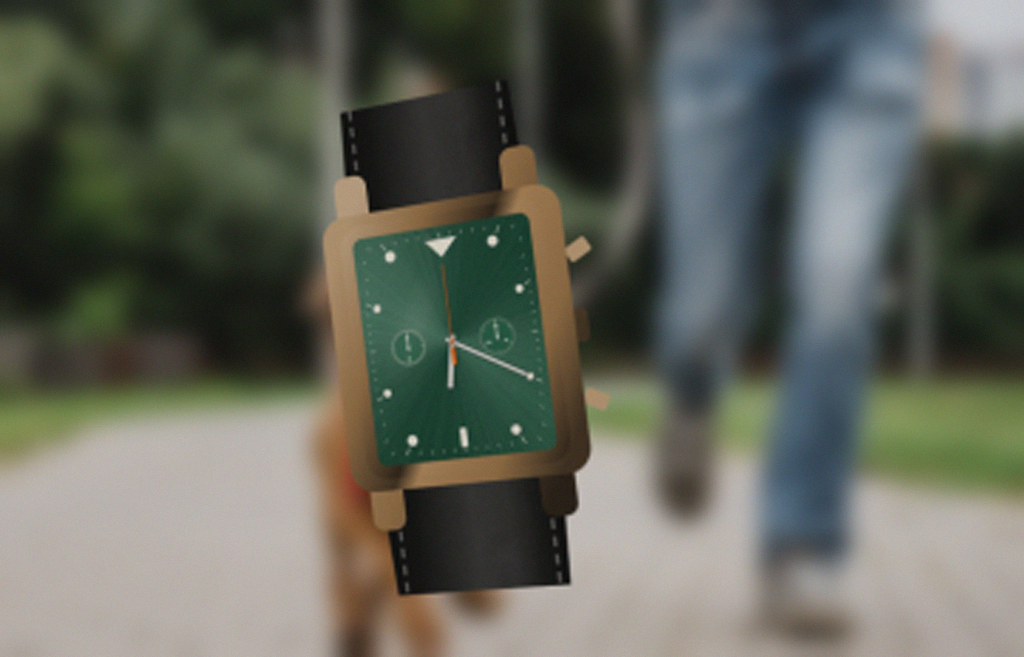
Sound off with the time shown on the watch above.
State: 6:20
